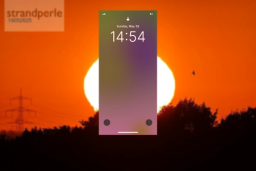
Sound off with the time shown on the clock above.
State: 14:54
